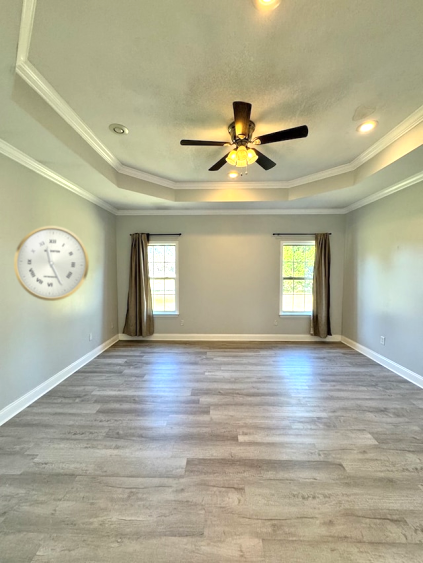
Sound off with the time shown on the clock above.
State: 11:25
